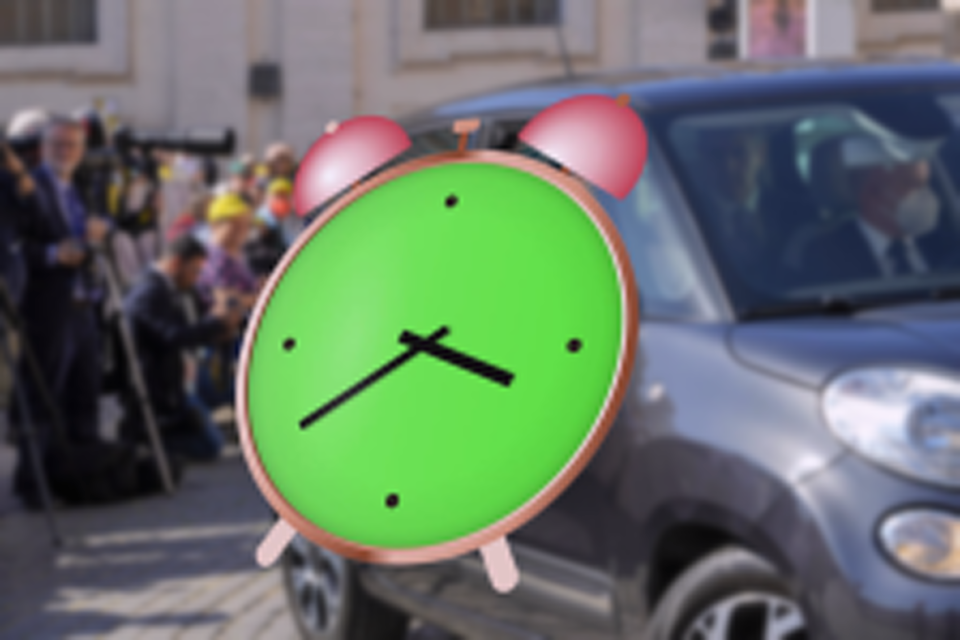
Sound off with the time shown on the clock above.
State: 3:39
